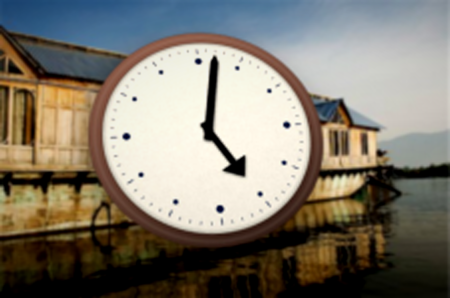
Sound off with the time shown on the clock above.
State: 5:02
